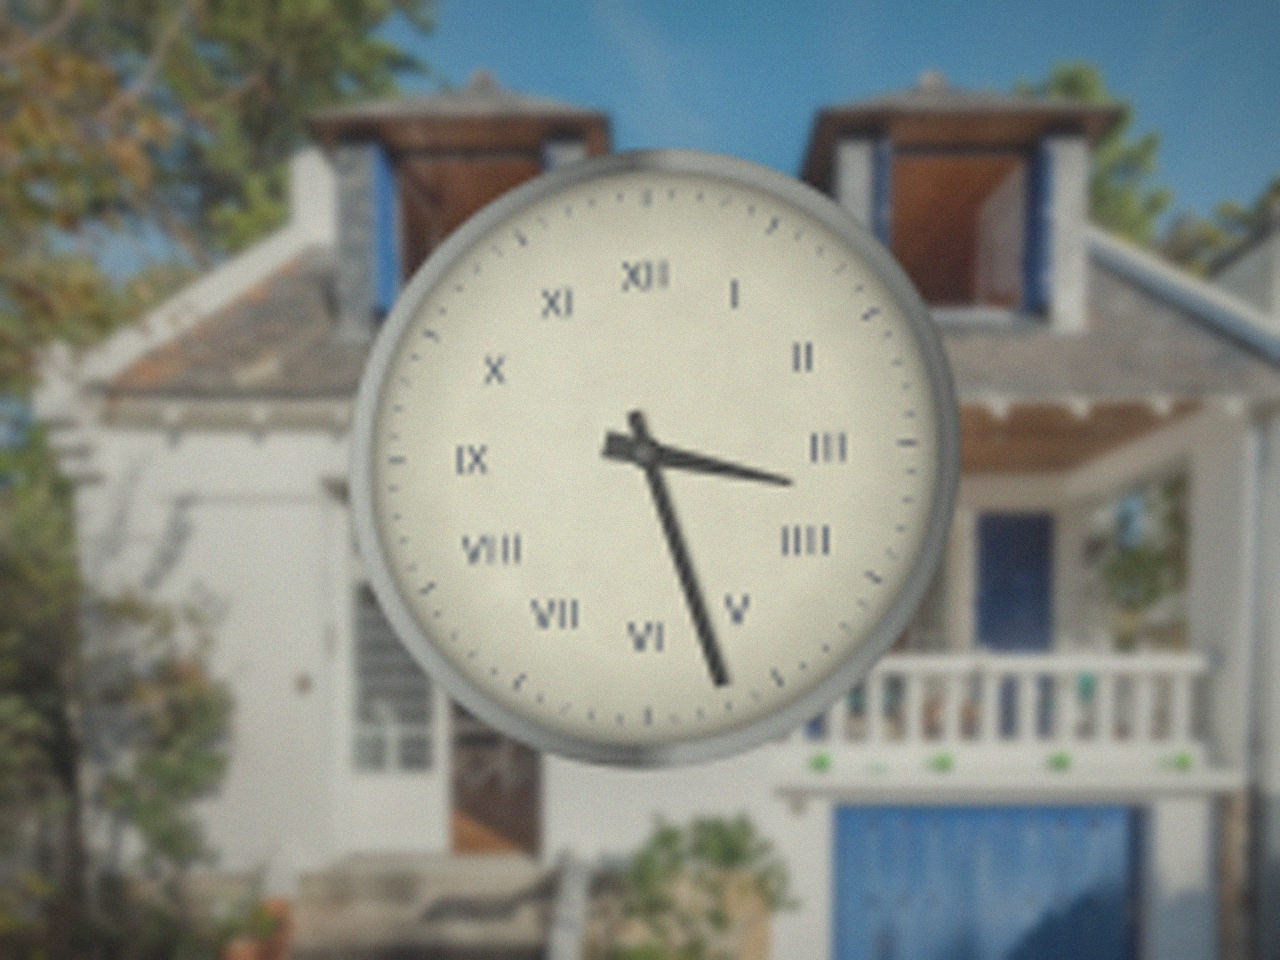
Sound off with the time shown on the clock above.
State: 3:27
